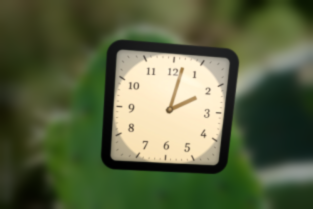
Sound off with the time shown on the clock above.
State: 2:02
